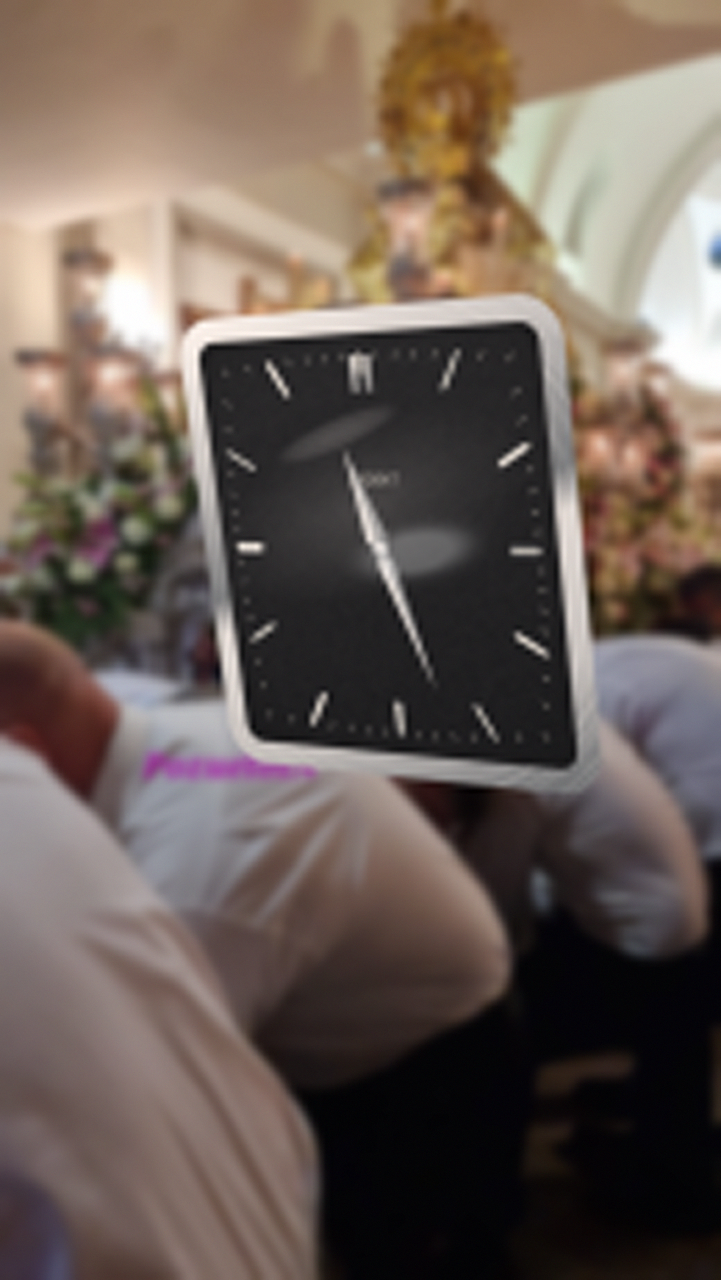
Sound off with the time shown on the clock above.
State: 11:27
